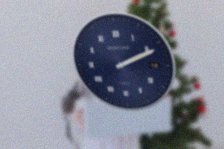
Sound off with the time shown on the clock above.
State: 2:11
